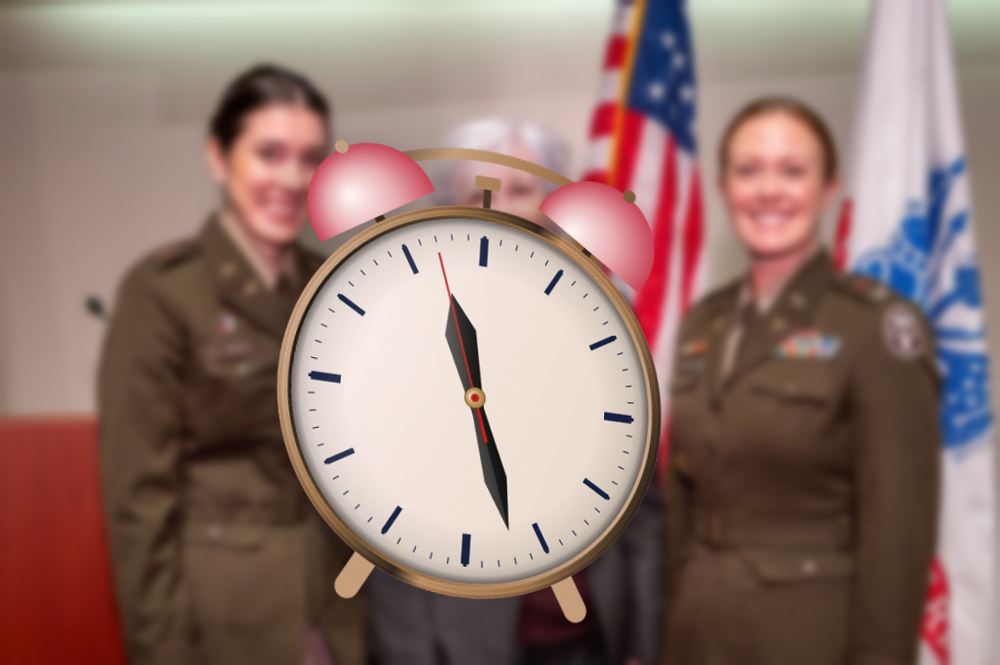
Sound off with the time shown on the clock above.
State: 11:26:57
